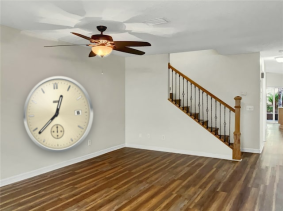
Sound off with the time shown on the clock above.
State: 12:38
